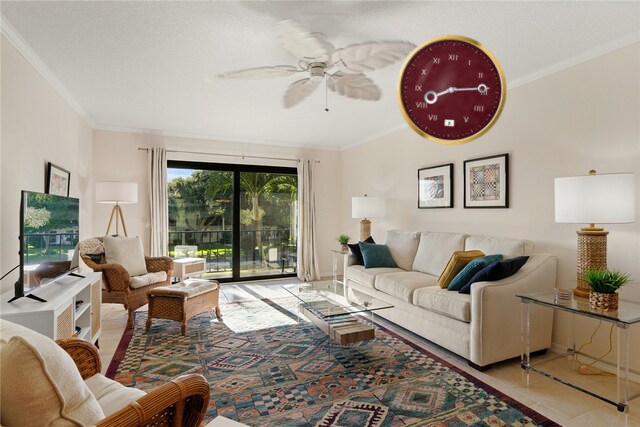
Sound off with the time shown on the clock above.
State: 8:14
